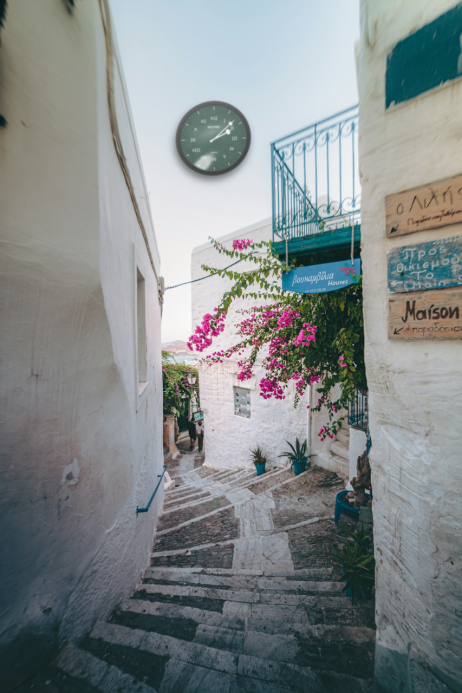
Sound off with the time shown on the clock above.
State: 2:08
